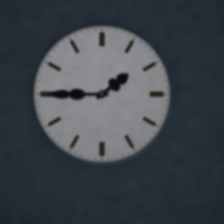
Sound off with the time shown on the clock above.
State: 1:45
